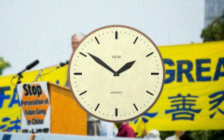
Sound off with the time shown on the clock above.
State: 1:51
